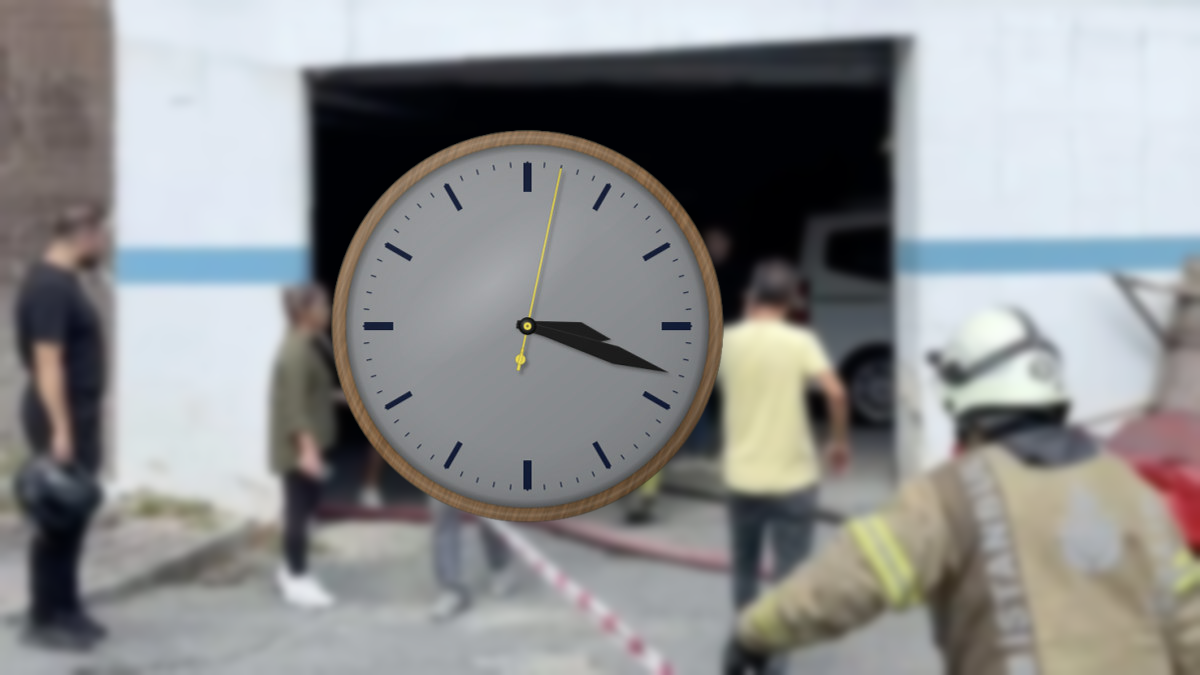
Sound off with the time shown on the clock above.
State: 3:18:02
